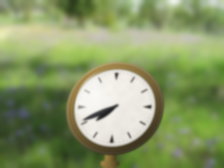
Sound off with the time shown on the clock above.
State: 7:41
